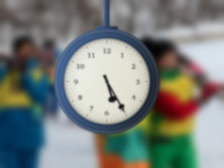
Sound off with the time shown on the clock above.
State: 5:25
